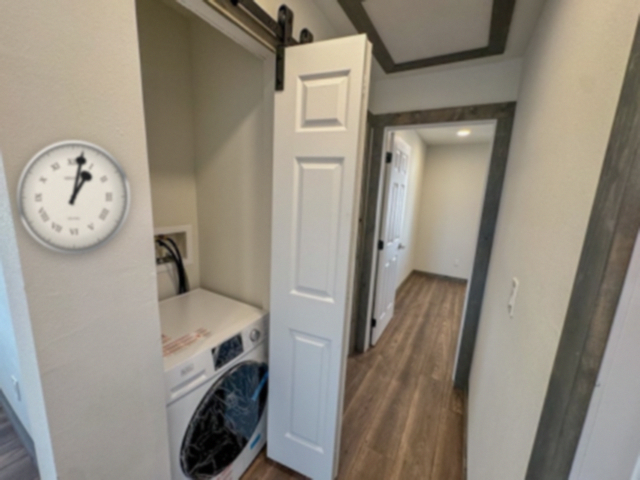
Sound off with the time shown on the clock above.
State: 1:02
